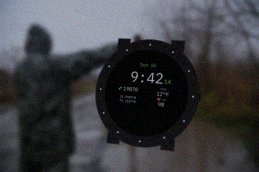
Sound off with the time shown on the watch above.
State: 9:42
